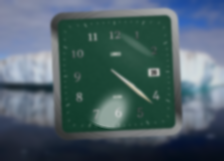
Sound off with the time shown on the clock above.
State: 4:22
